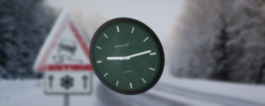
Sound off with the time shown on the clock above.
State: 9:14
